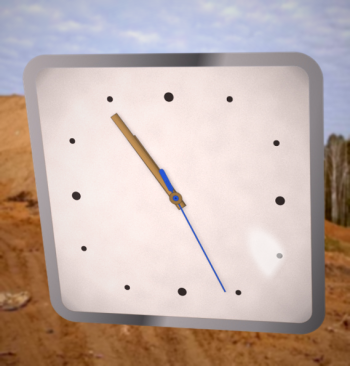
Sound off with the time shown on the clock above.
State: 10:54:26
